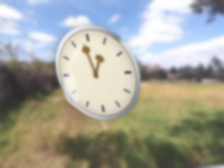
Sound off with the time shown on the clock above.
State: 12:58
